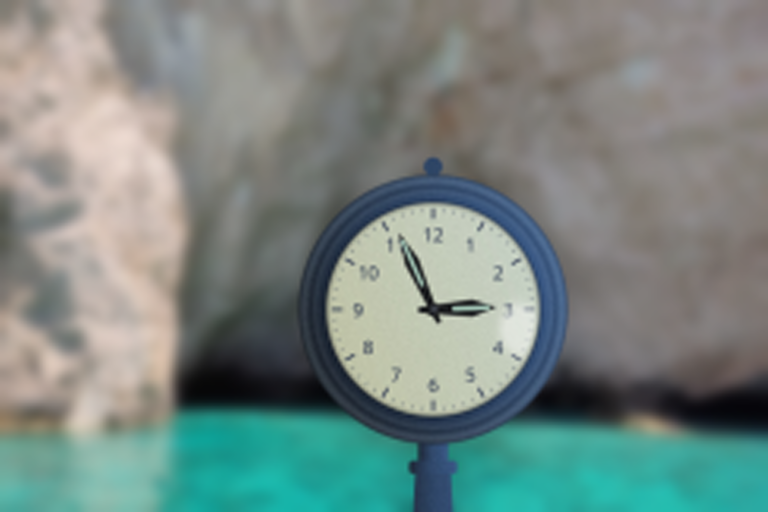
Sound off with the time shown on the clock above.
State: 2:56
